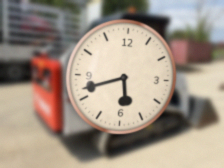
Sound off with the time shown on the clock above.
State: 5:42
